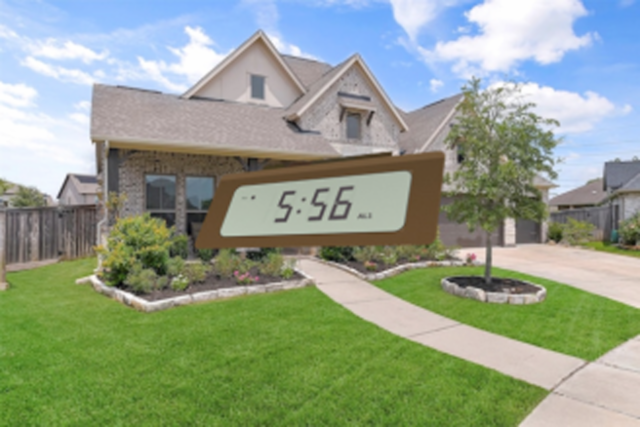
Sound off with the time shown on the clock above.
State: 5:56
